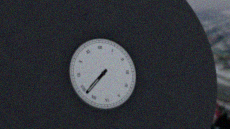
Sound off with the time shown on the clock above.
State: 7:38
